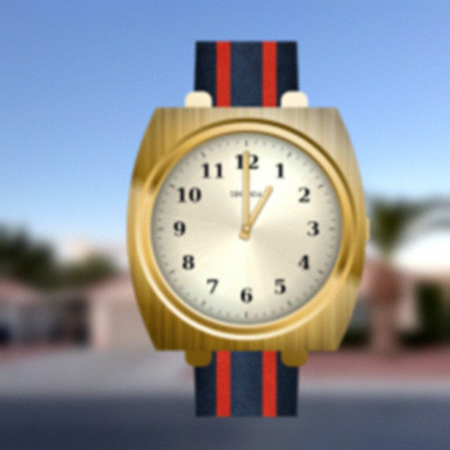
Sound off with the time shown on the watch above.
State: 1:00
